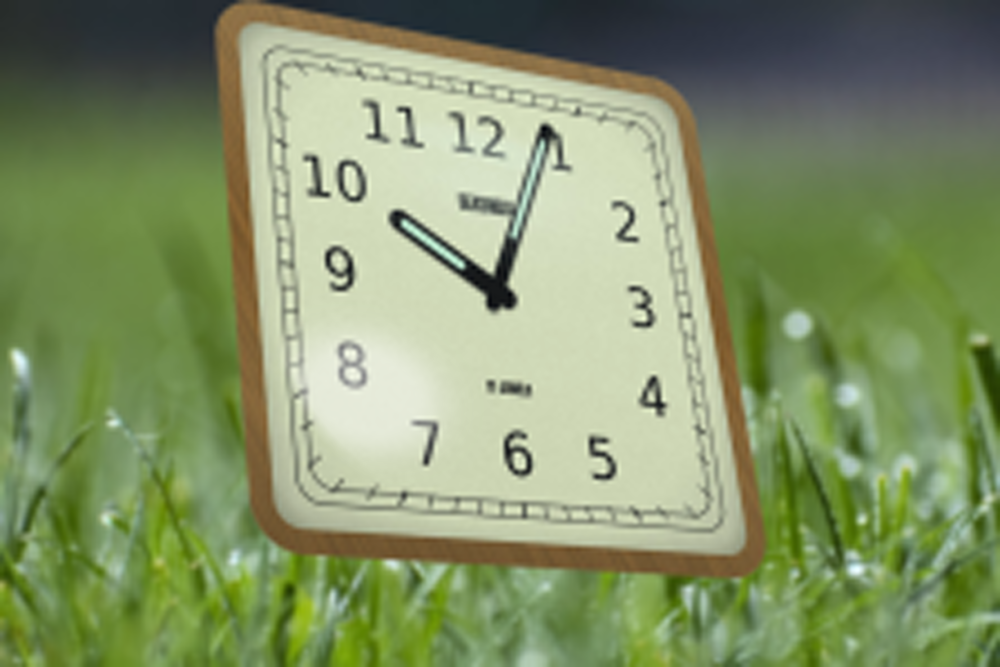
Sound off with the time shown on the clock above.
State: 10:04
